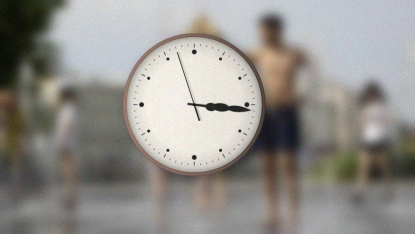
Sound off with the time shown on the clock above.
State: 3:15:57
